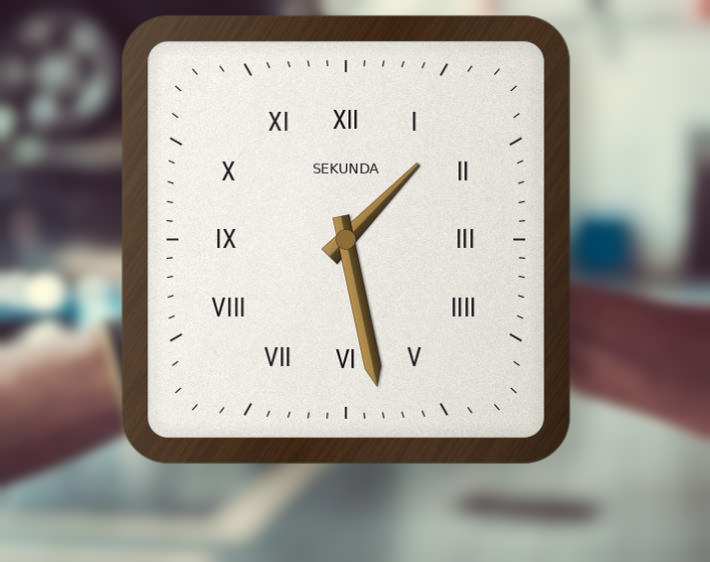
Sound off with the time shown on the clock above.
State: 1:28
